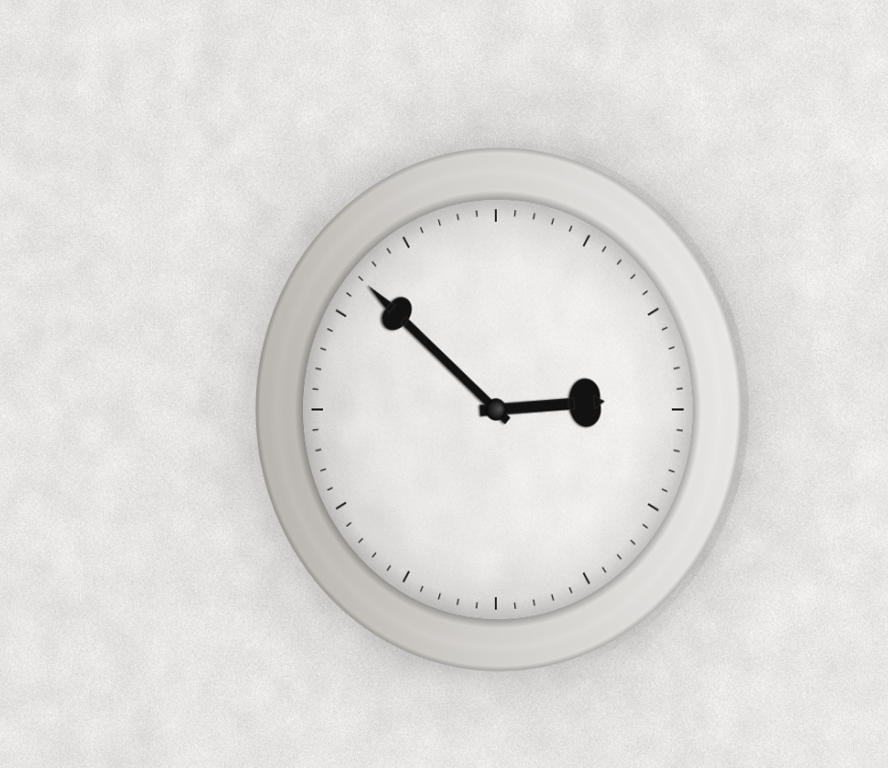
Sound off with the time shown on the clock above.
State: 2:52
